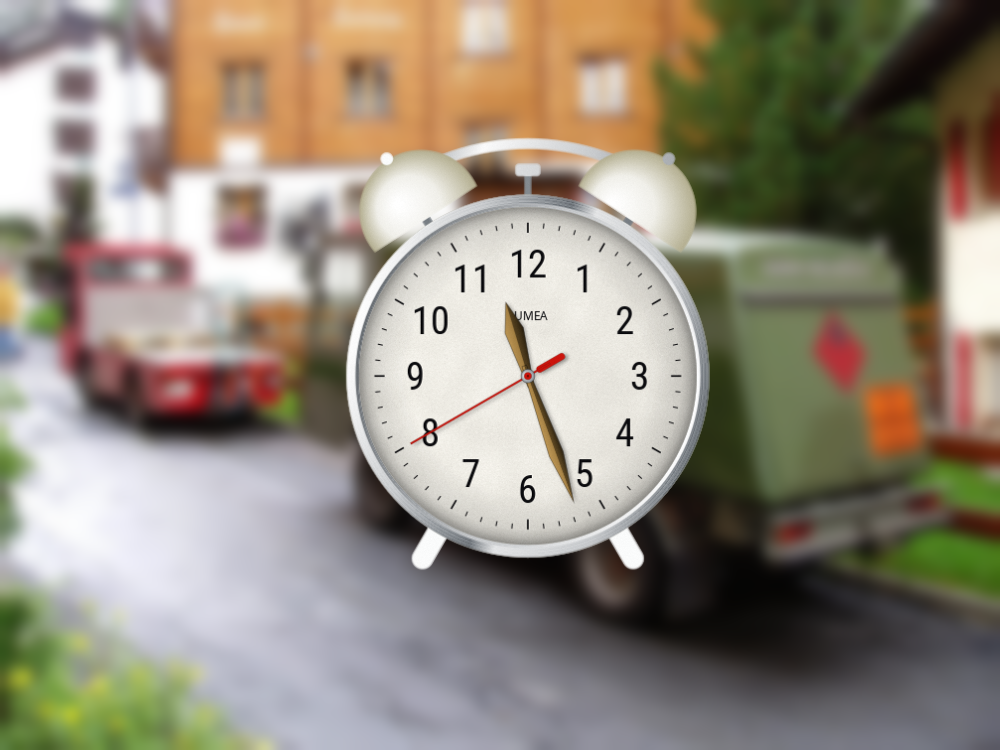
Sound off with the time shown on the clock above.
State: 11:26:40
